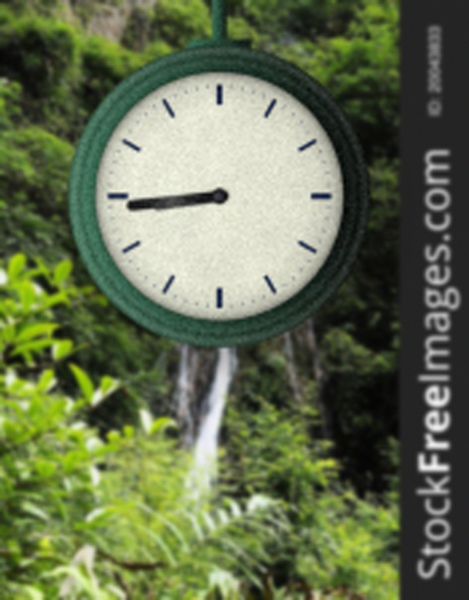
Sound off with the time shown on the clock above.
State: 8:44
